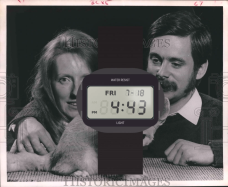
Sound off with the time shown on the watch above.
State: 4:43
